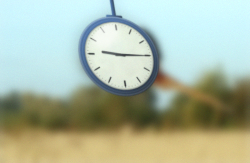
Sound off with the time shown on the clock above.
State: 9:15
